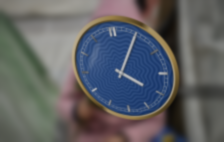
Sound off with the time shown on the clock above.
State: 4:05
